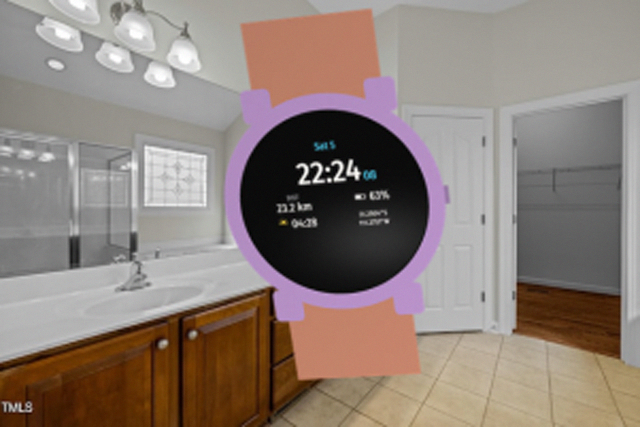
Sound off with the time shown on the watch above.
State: 22:24
